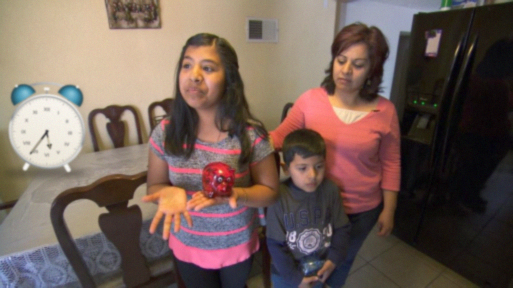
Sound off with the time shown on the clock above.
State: 5:36
